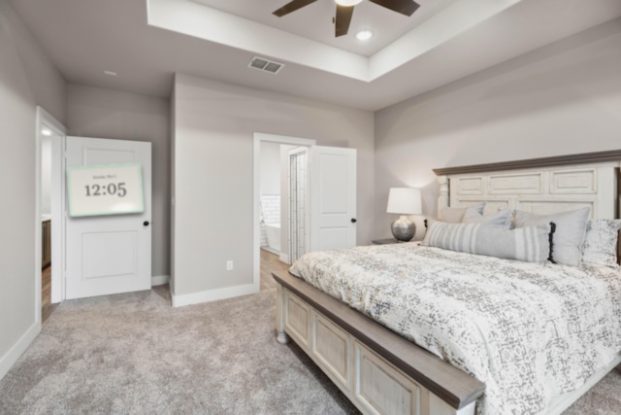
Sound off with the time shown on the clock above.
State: 12:05
